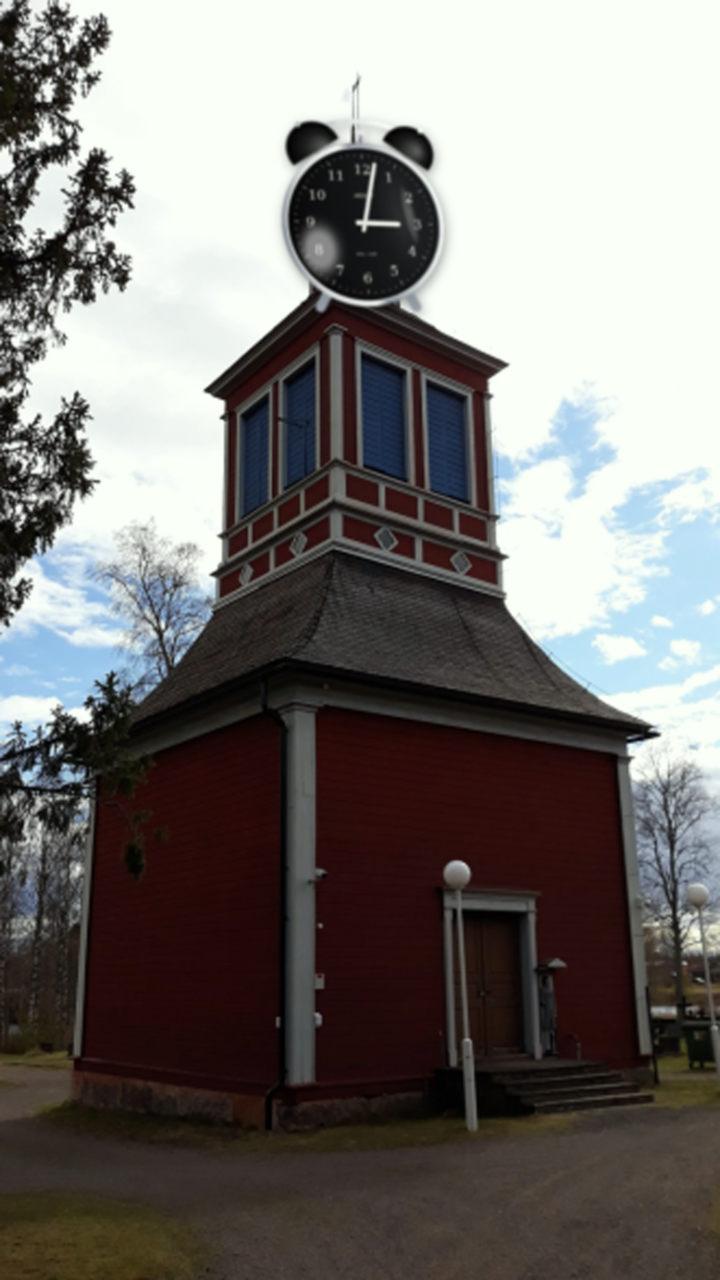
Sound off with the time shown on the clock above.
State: 3:02
